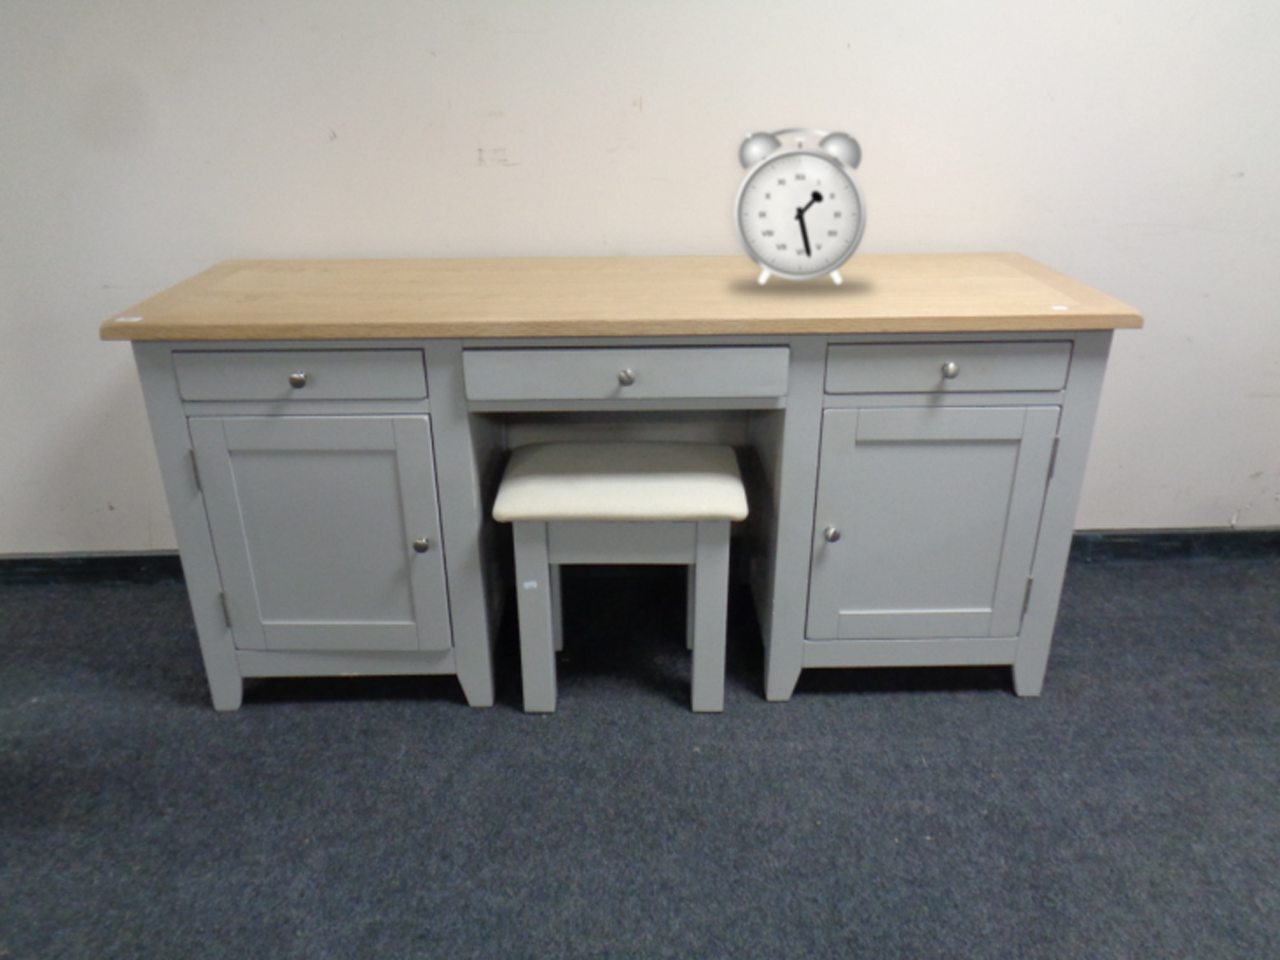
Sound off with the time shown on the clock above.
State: 1:28
